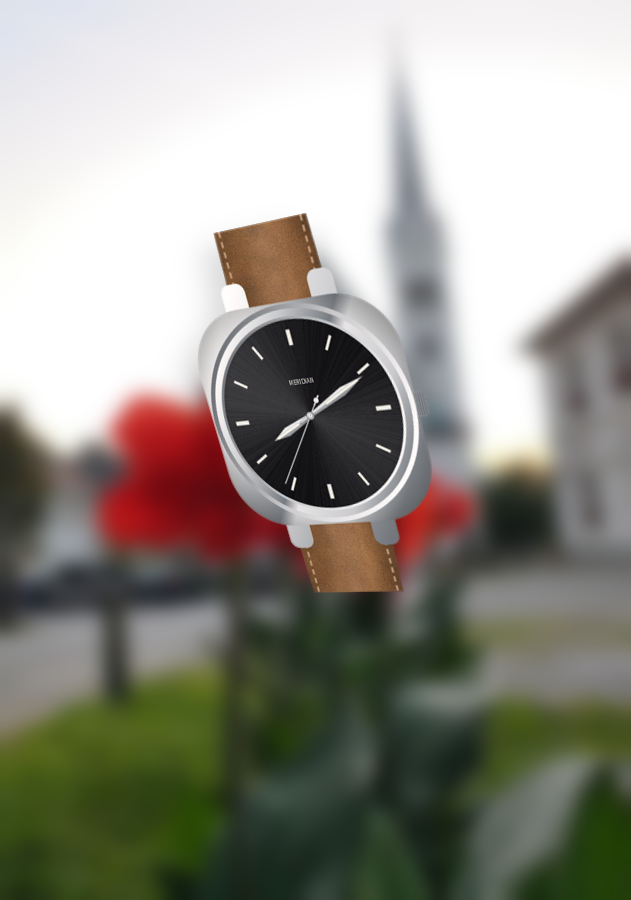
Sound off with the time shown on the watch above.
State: 8:10:36
